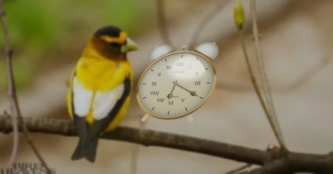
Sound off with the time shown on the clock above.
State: 6:20
